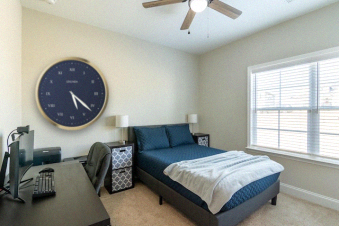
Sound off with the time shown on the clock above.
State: 5:22
